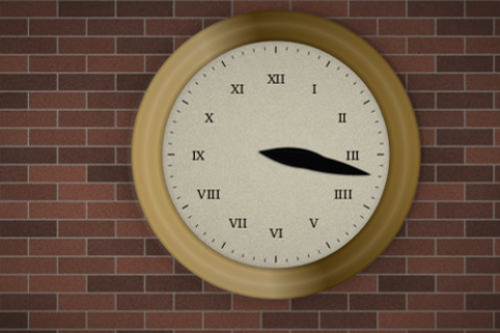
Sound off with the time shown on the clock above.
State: 3:17
